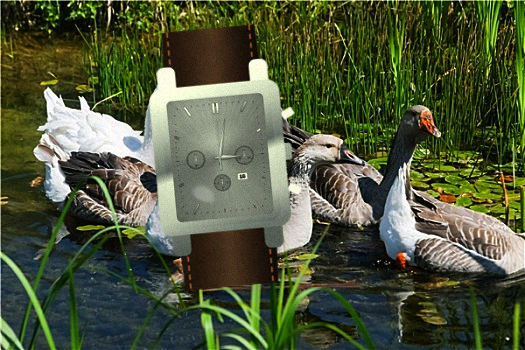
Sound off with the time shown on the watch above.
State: 3:02
